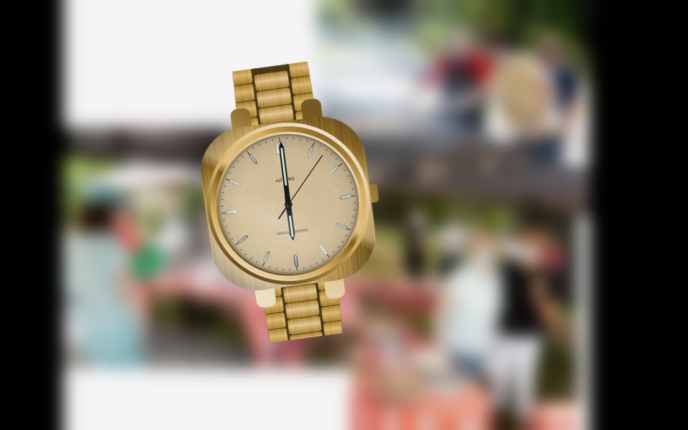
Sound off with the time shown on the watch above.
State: 6:00:07
